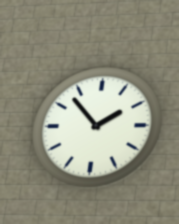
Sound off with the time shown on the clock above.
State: 1:53
